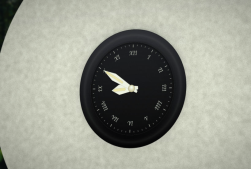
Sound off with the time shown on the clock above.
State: 8:50
